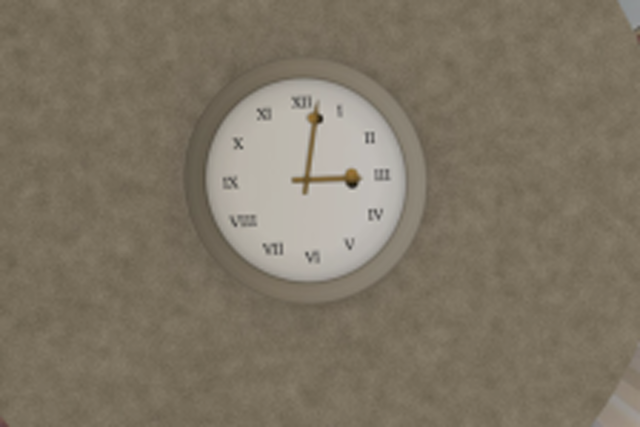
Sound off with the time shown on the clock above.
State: 3:02
